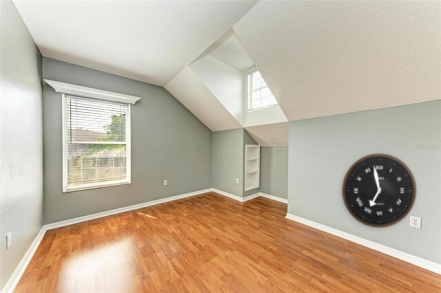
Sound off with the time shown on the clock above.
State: 6:58
